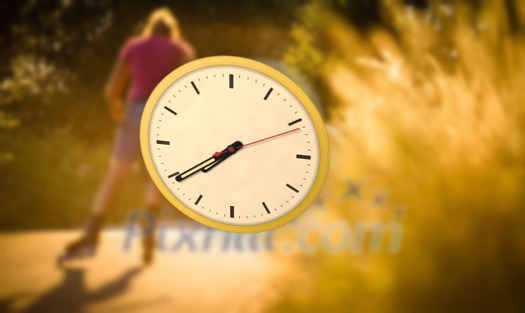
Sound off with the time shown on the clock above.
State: 7:39:11
